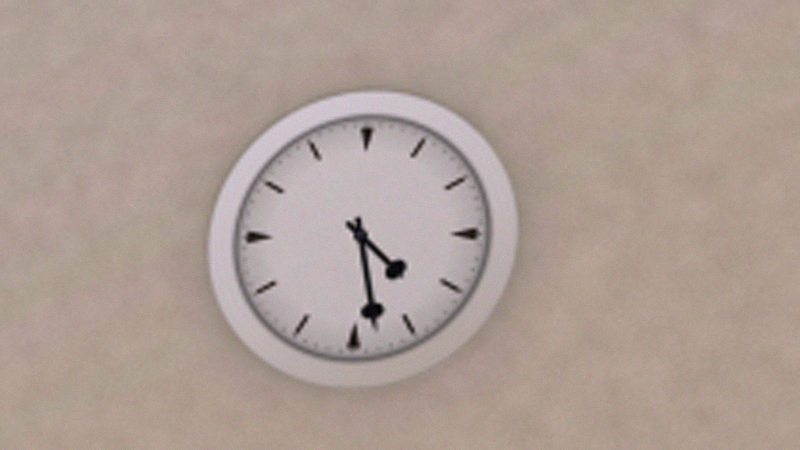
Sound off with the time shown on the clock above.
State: 4:28
